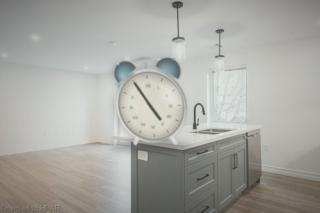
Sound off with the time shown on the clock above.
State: 4:55
